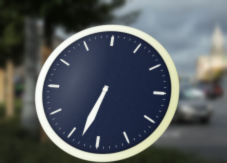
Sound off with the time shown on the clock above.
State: 6:33
